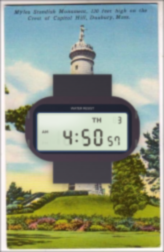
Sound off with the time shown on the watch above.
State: 4:50:57
